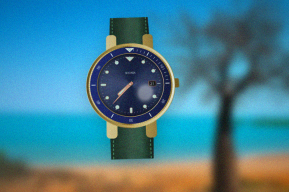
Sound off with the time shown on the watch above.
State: 7:37
